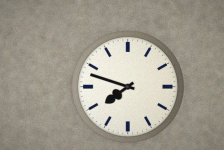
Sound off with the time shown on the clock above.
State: 7:48
